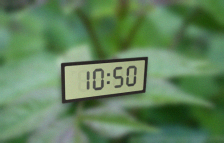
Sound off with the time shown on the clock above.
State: 10:50
